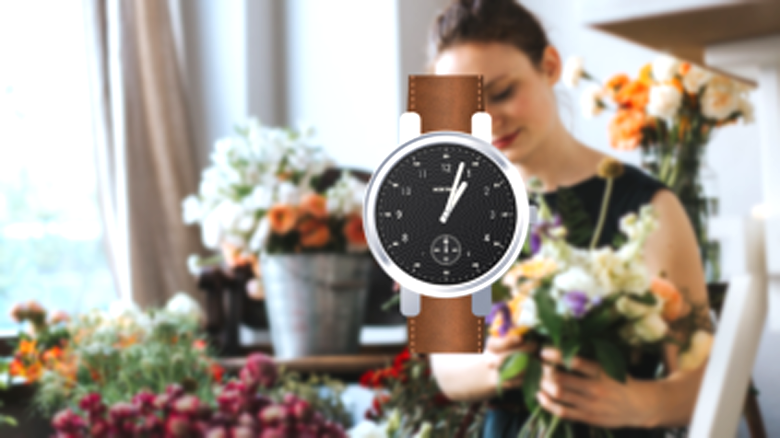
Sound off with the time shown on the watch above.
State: 1:03
